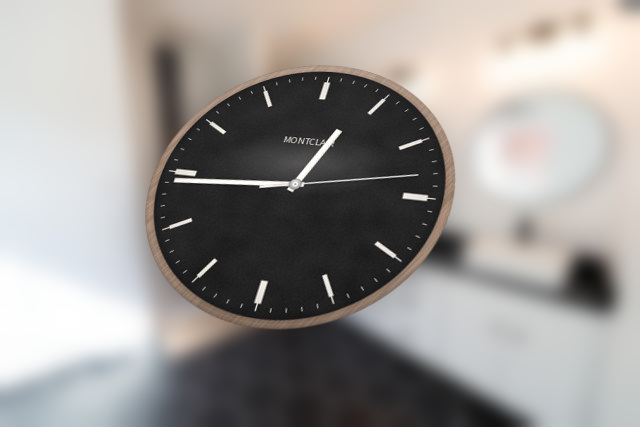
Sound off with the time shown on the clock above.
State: 12:44:13
